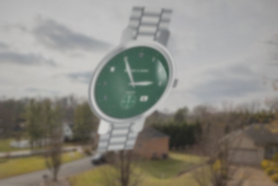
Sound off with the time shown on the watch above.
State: 2:55
